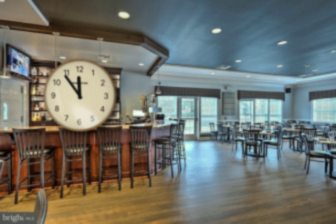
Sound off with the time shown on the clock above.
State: 11:54
